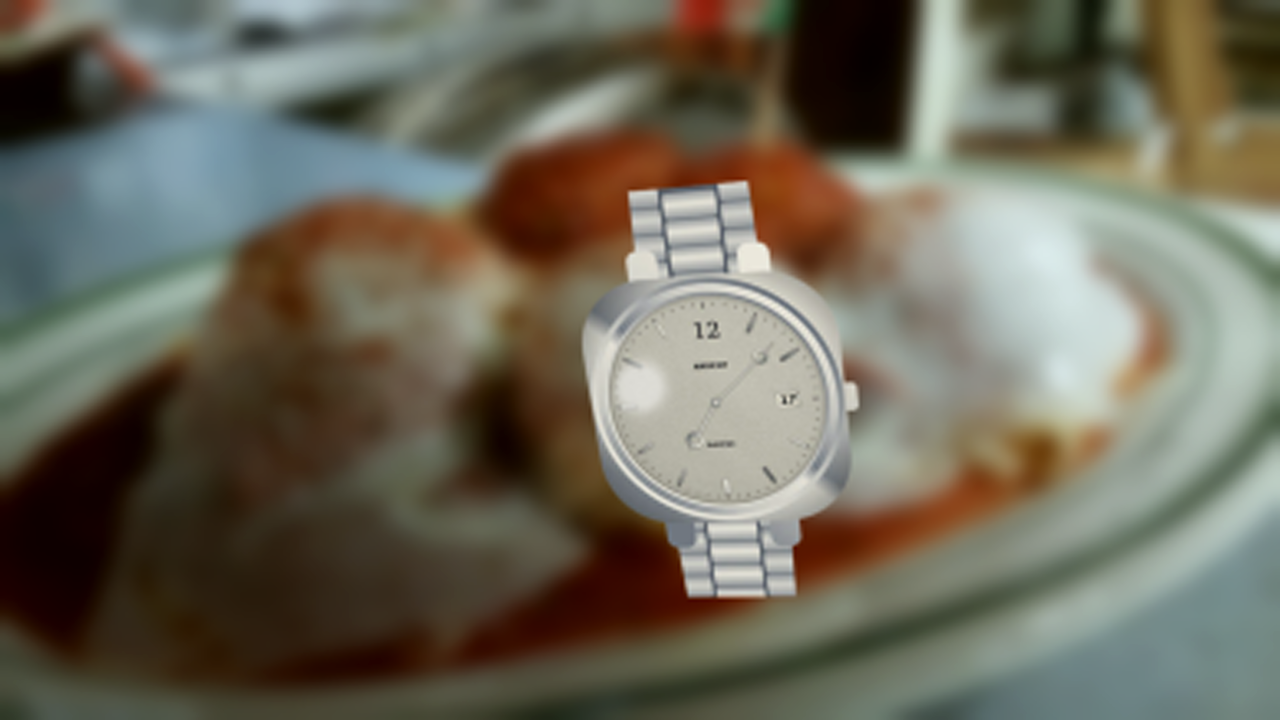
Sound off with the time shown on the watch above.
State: 7:08
